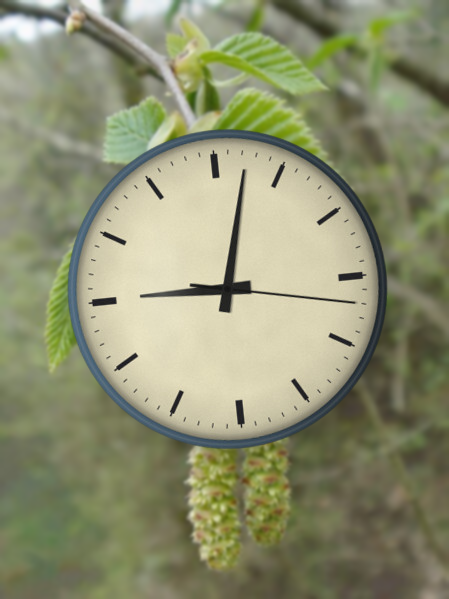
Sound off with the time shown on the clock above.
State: 9:02:17
